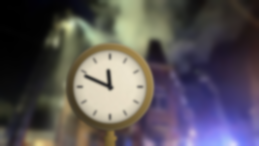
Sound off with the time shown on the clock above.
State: 11:49
